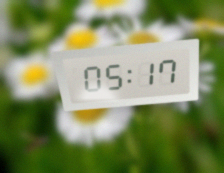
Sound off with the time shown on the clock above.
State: 5:17
